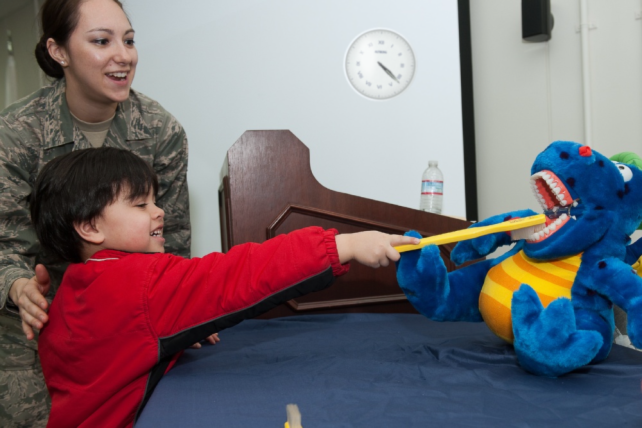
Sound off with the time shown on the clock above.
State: 4:22
